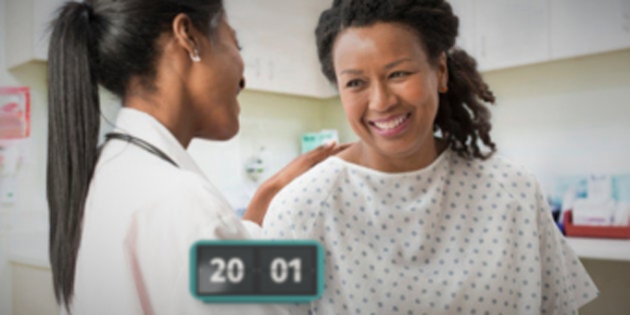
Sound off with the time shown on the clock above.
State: 20:01
